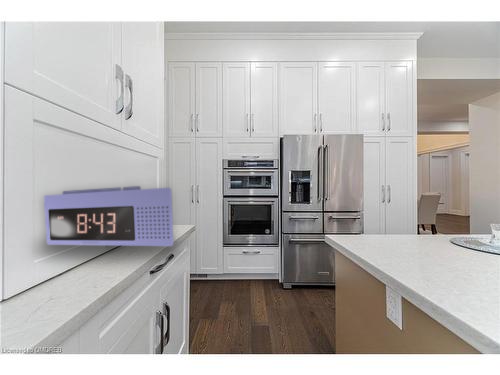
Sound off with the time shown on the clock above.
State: 8:43
